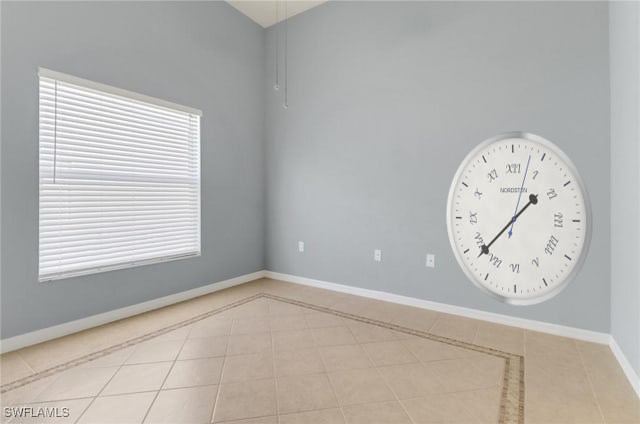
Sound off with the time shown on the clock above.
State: 1:38:03
